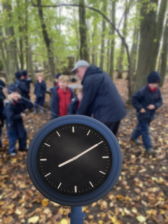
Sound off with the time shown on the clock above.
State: 8:10
